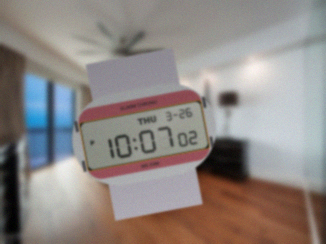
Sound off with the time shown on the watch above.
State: 10:07:02
